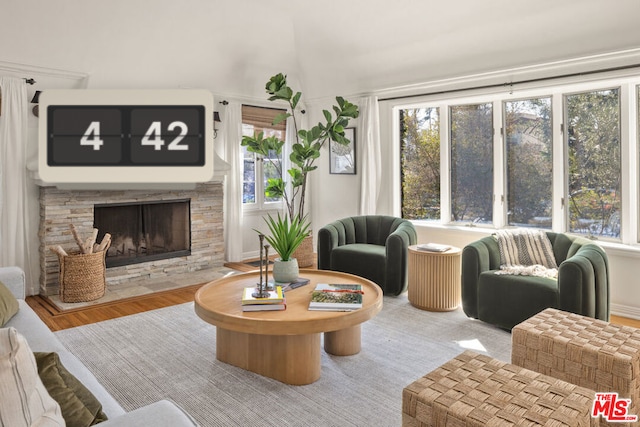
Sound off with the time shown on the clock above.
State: 4:42
